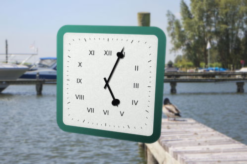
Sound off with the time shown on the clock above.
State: 5:04
